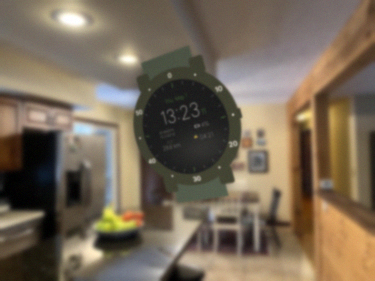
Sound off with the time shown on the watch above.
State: 13:23
